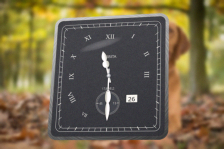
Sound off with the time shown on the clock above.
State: 11:30
